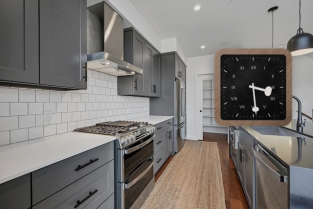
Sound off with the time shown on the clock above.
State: 3:29
